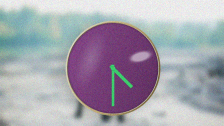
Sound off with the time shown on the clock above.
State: 4:30
